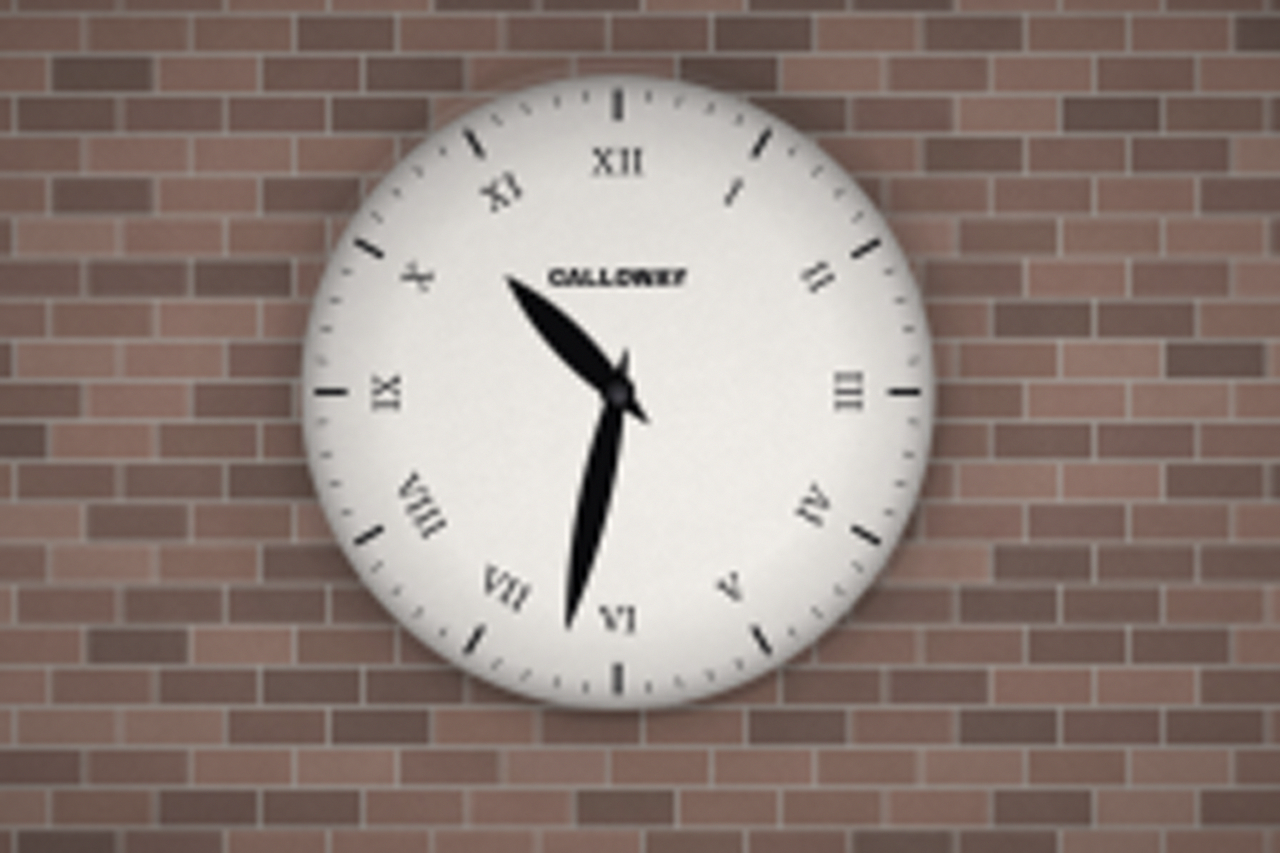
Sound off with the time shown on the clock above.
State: 10:32
